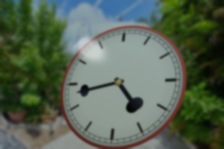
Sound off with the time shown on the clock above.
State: 4:43
